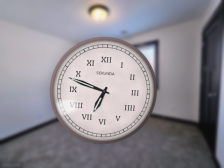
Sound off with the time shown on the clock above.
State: 6:48
